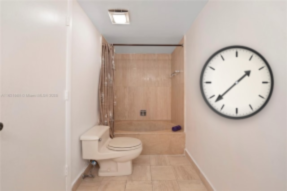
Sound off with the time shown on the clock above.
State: 1:38
